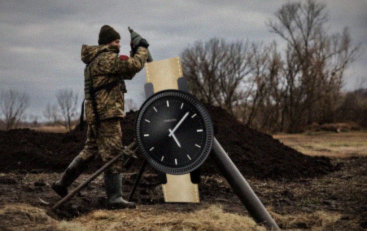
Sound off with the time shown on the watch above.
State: 5:08
